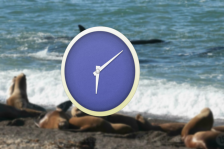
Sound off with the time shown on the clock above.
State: 6:09
